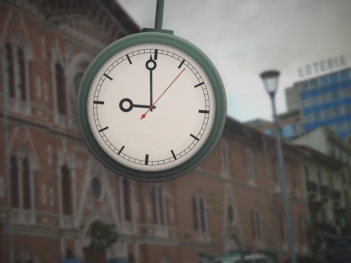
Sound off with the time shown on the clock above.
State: 8:59:06
